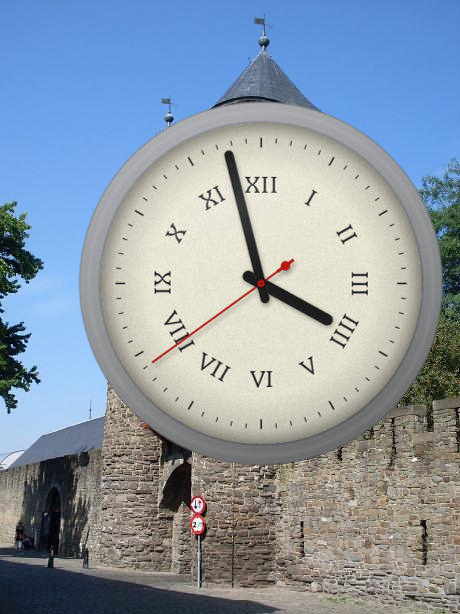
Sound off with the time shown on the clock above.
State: 3:57:39
